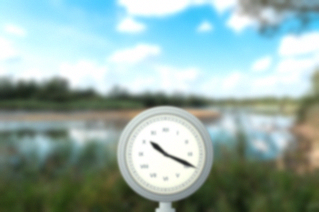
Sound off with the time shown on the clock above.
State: 10:19
